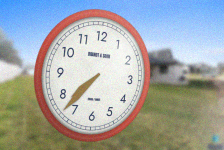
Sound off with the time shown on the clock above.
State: 7:37
